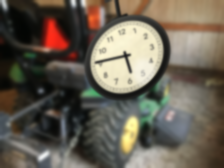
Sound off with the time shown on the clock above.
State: 5:46
